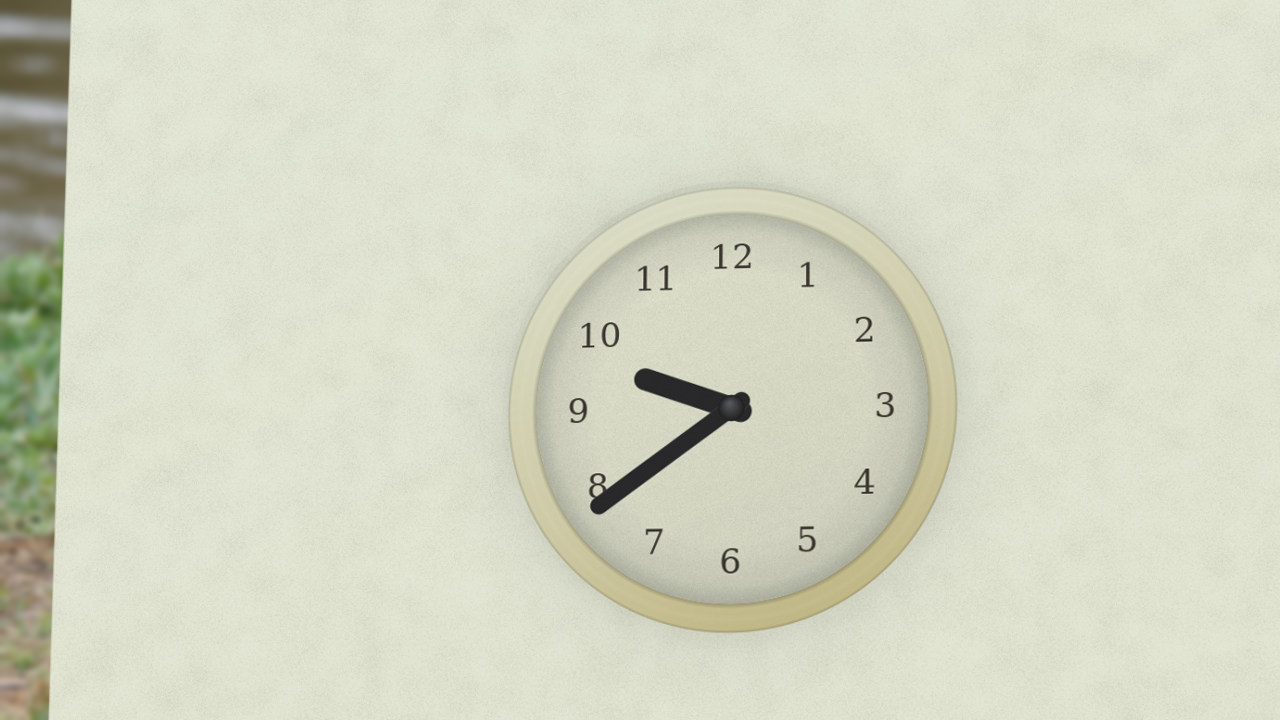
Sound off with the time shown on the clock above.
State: 9:39
